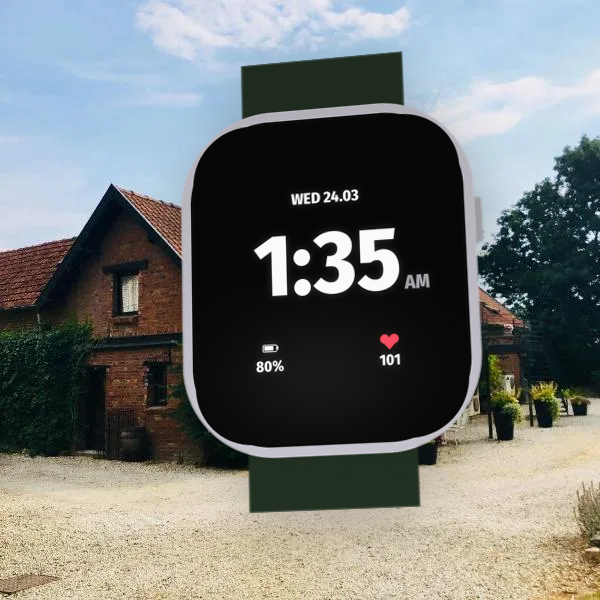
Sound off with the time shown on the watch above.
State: 1:35
